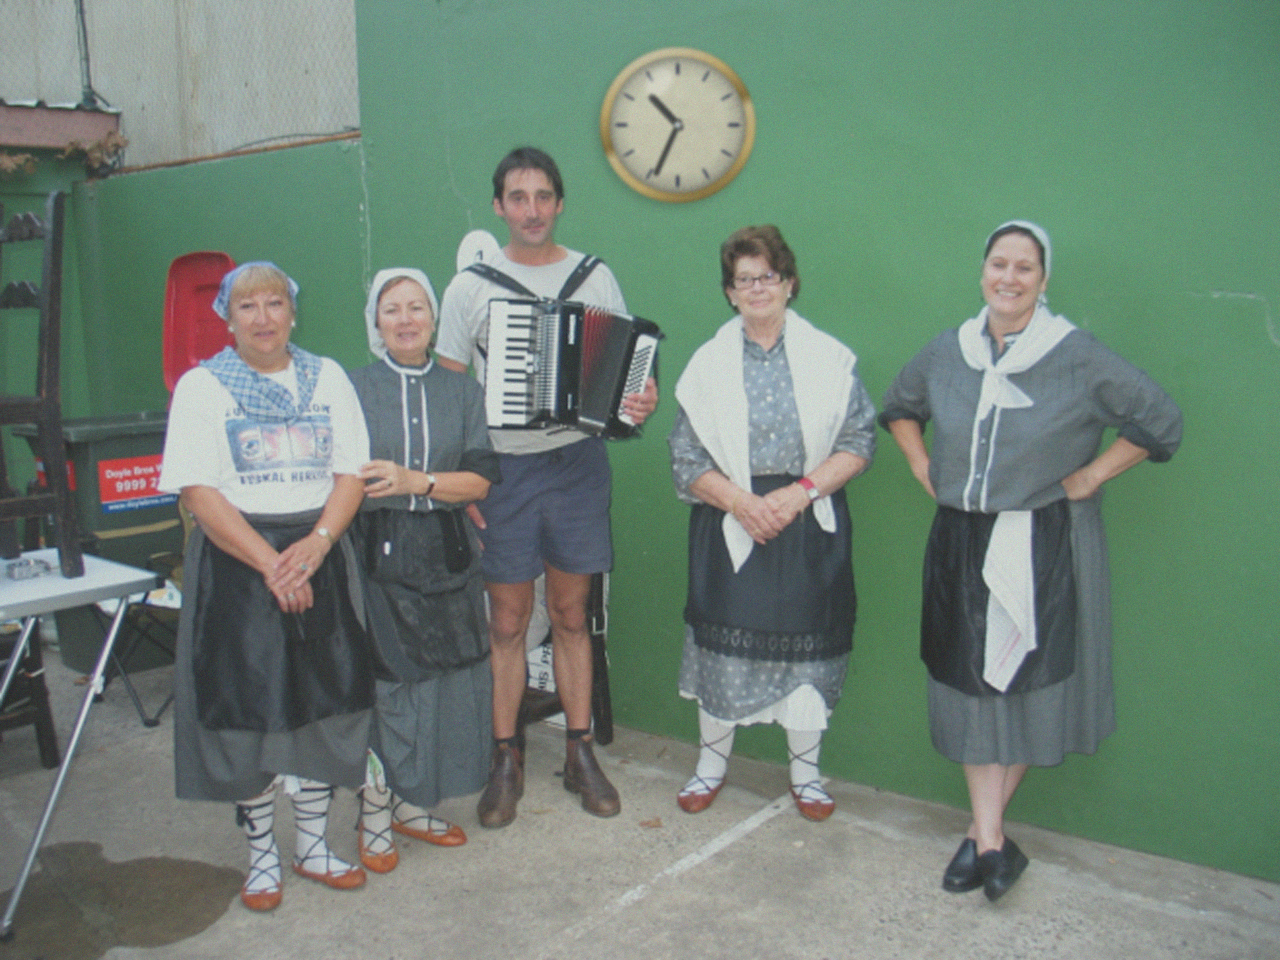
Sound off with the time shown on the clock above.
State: 10:34
